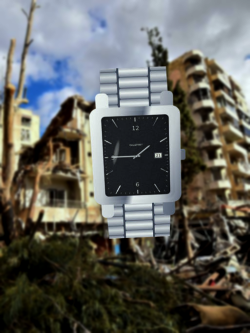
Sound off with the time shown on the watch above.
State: 1:45
